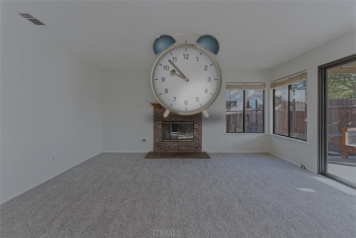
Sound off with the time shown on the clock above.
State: 9:53
